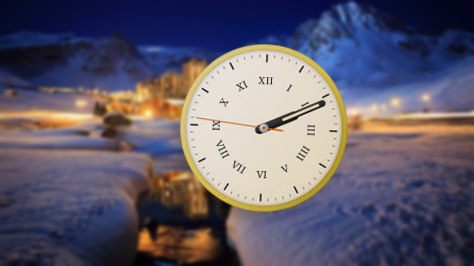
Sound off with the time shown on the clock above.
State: 2:10:46
